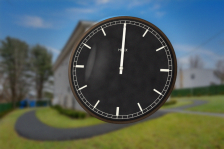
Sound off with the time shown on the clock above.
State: 12:00
